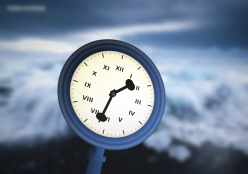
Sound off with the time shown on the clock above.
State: 1:32
